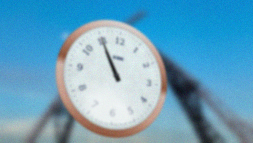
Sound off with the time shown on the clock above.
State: 10:55
